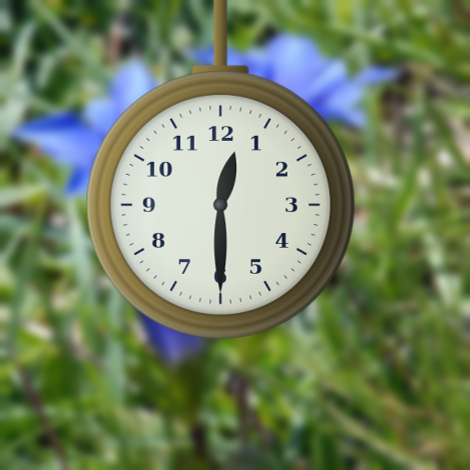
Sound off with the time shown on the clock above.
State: 12:30
